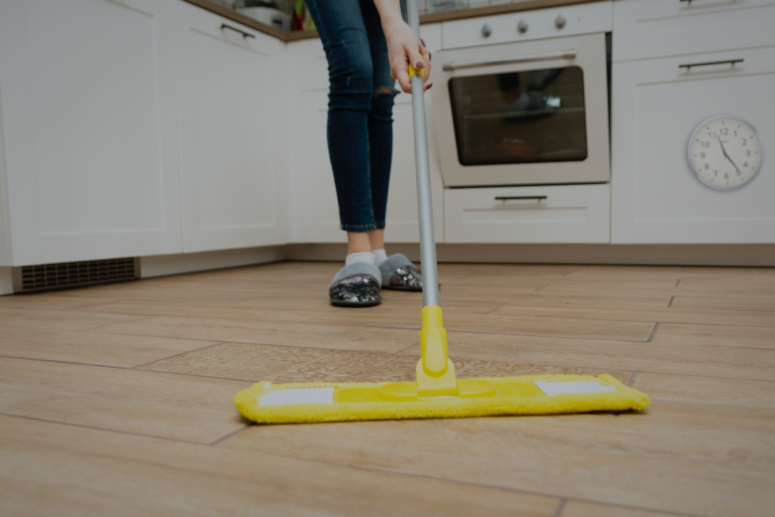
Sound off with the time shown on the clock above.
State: 11:24
